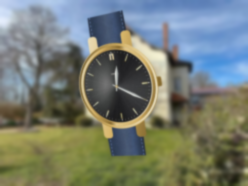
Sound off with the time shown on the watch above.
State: 12:20
